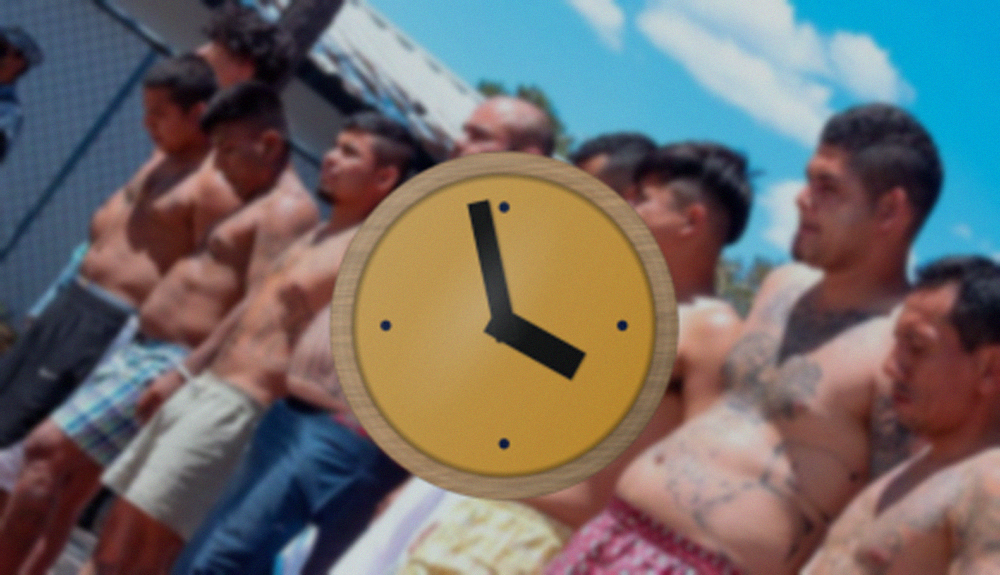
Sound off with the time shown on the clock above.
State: 3:58
